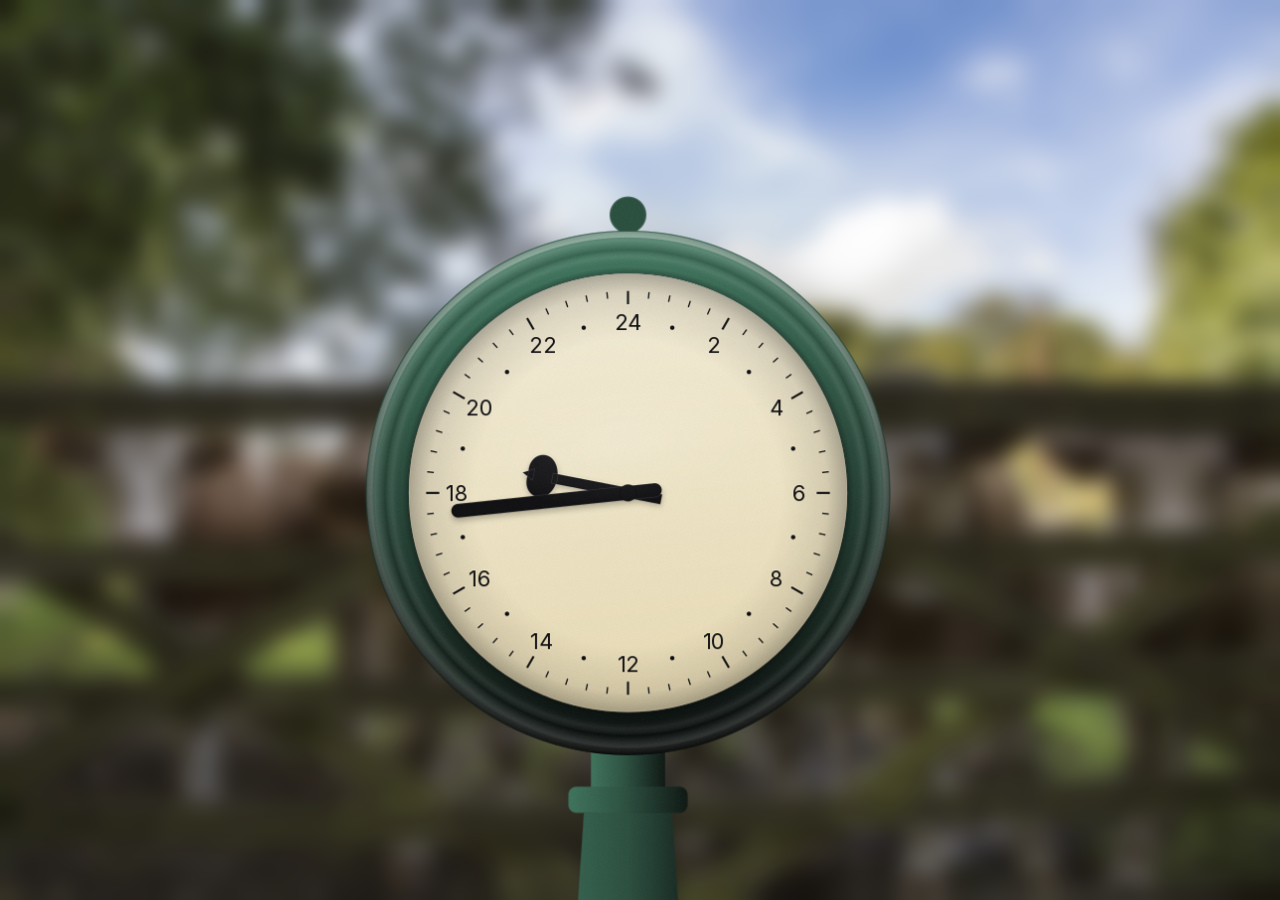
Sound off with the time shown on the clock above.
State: 18:44
